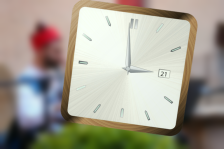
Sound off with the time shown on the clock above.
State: 2:59
